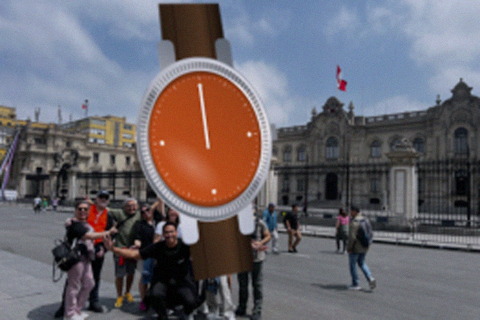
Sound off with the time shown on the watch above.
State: 12:00
